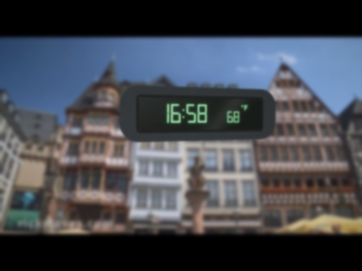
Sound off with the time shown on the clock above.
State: 16:58
